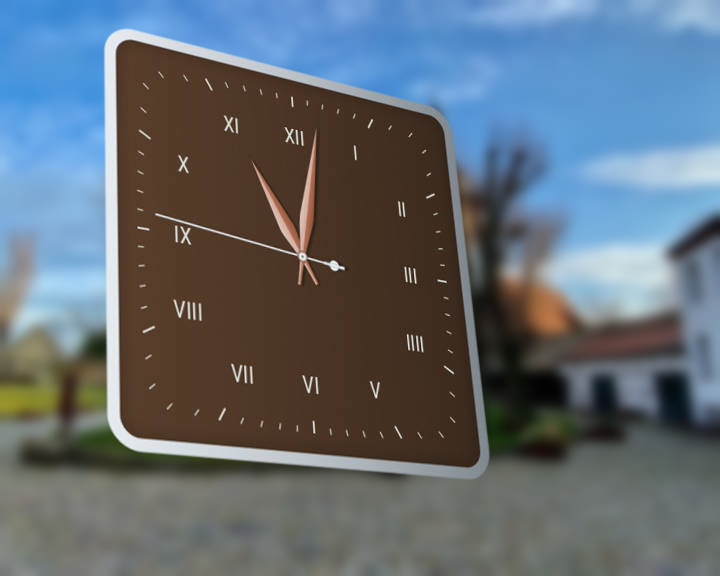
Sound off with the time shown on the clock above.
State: 11:01:46
